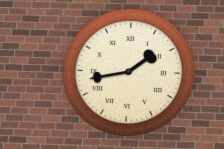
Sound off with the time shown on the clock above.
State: 1:43
